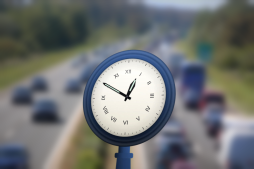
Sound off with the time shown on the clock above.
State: 12:50
